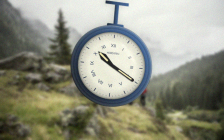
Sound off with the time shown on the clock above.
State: 10:20
